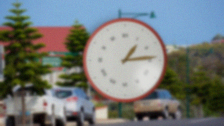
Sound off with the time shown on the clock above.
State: 1:14
